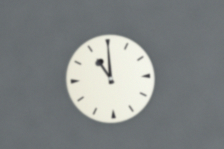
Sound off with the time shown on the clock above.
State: 11:00
